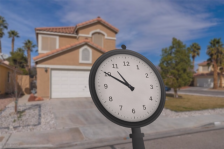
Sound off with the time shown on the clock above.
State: 10:50
